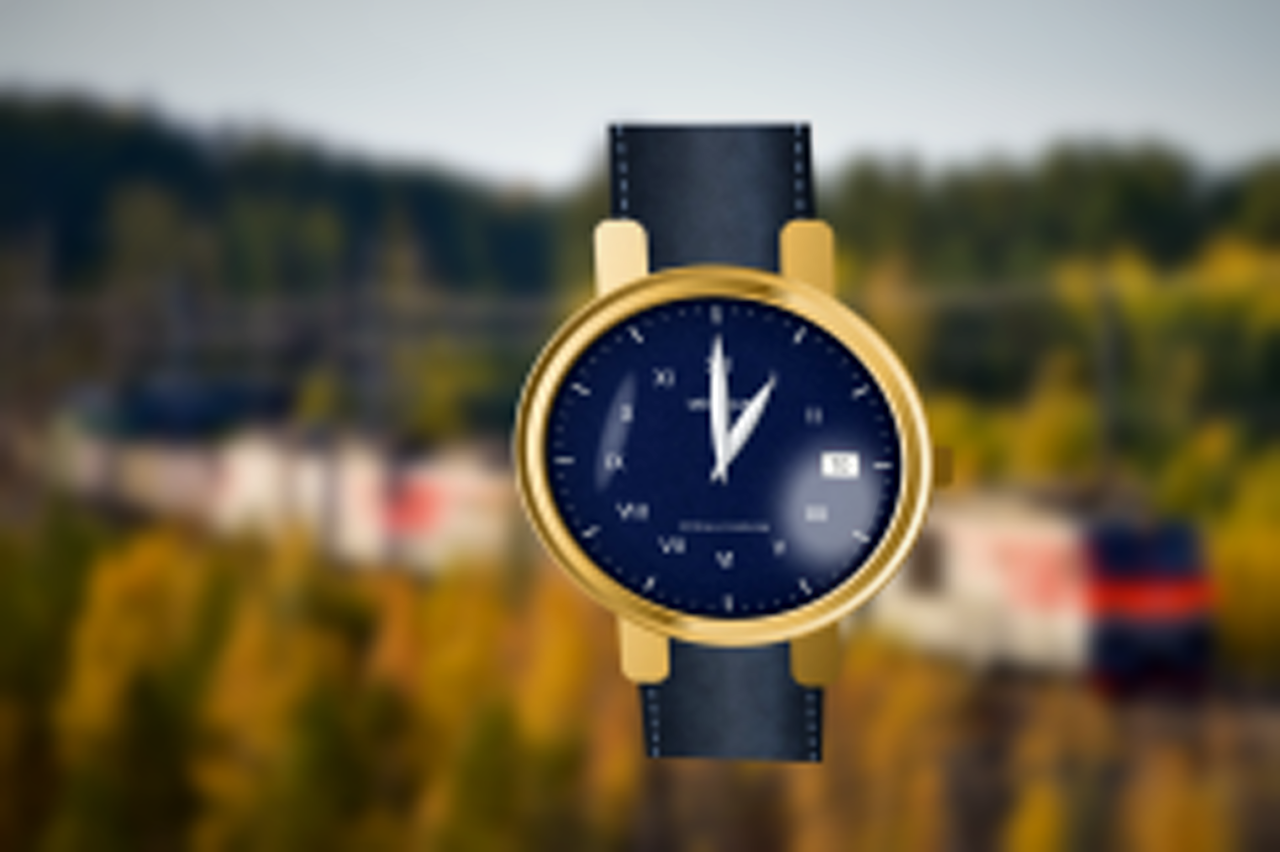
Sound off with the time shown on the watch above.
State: 1:00
